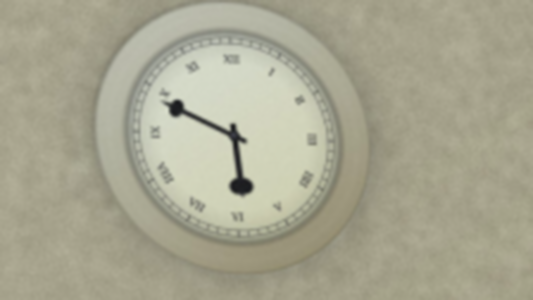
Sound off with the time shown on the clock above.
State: 5:49
